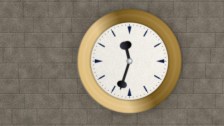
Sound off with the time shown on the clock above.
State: 11:33
